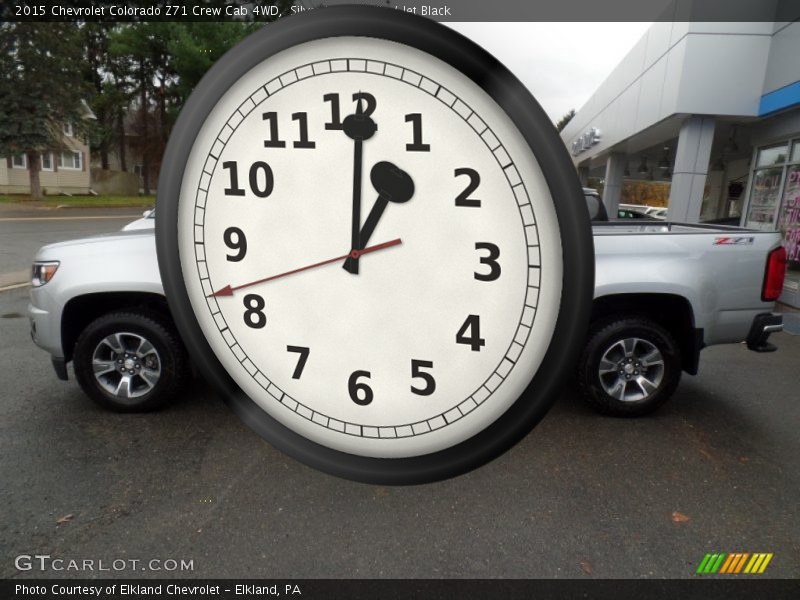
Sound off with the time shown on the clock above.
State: 1:00:42
